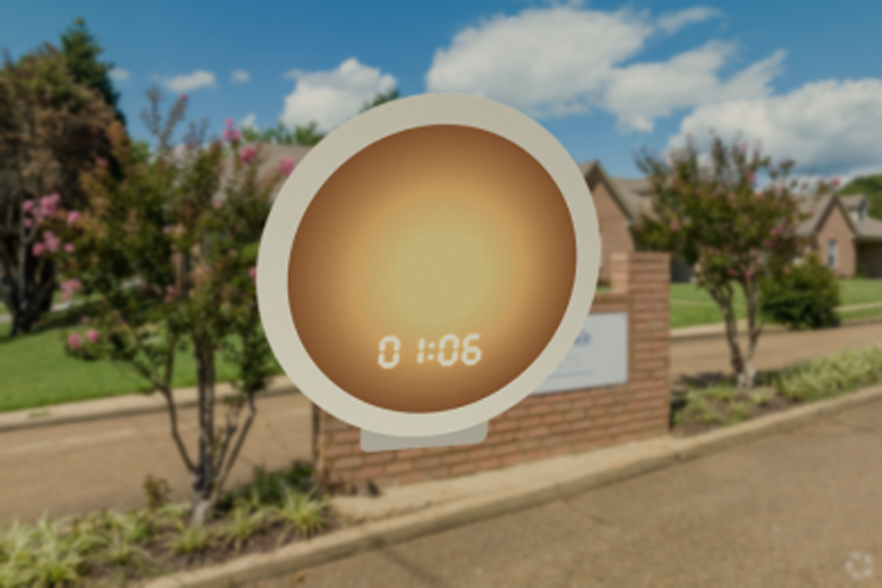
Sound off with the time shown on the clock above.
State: 1:06
